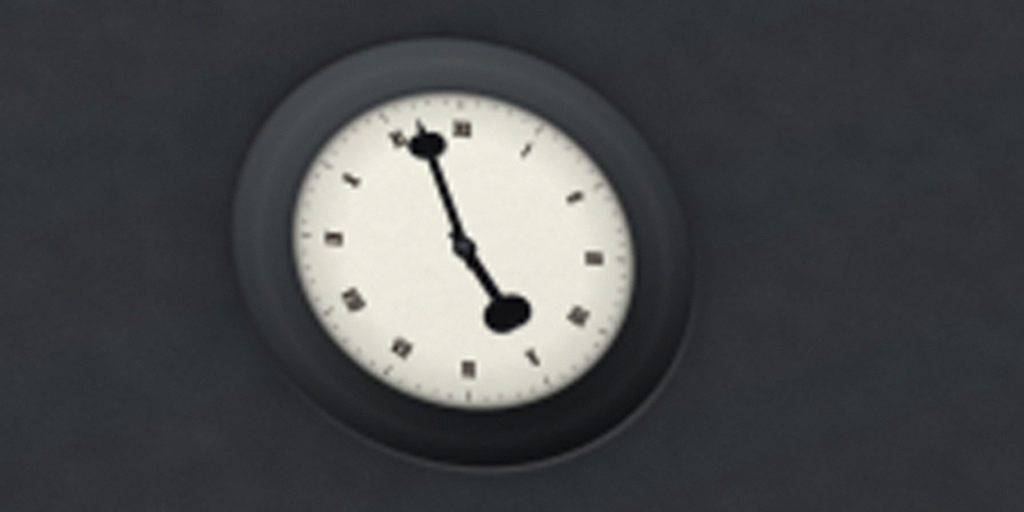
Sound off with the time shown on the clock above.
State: 4:57
